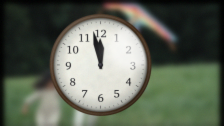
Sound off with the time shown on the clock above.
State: 11:58
